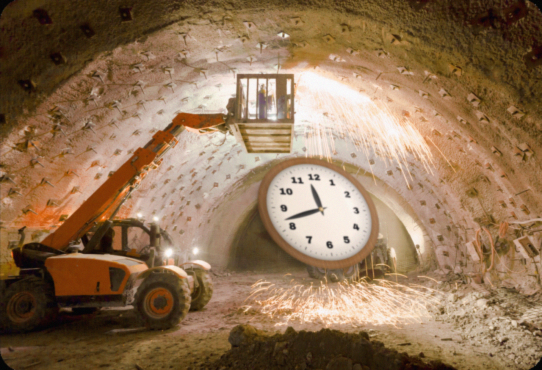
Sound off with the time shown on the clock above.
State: 11:42
